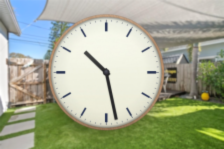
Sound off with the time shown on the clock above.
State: 10:28
